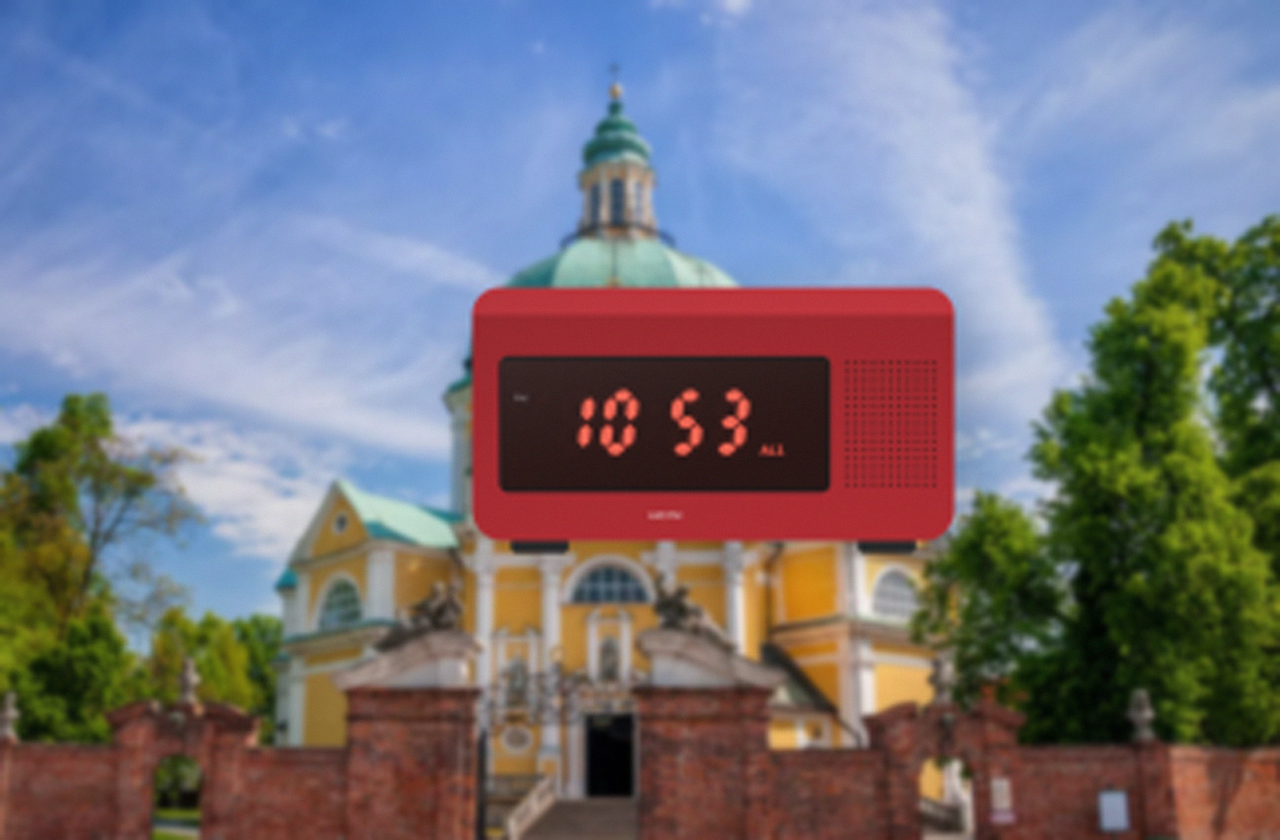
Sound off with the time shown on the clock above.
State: 10:53
